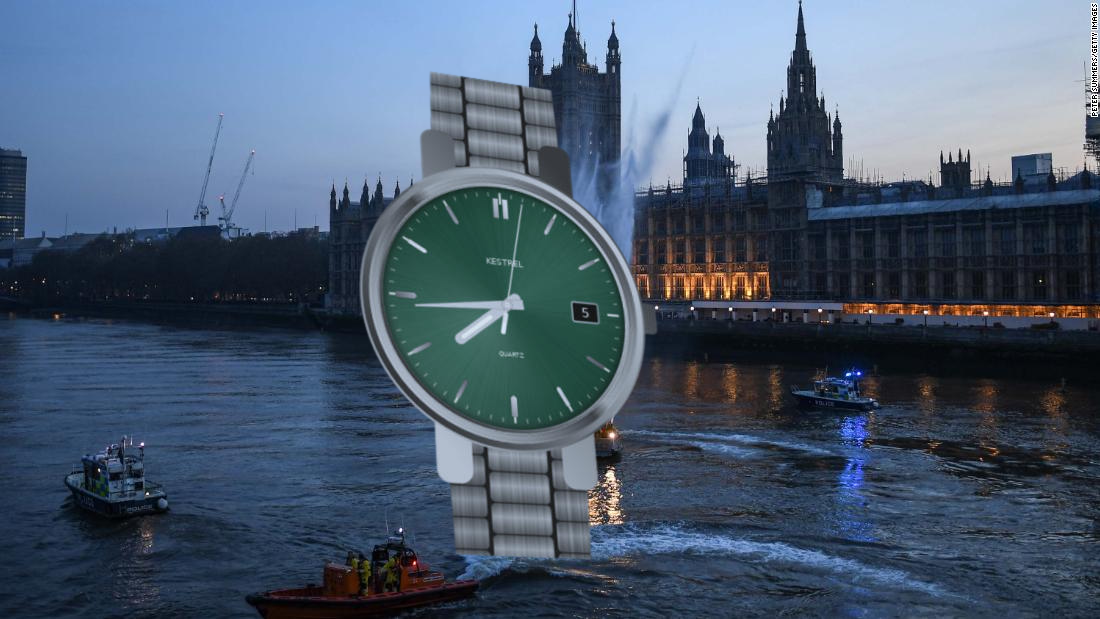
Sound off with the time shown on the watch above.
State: 7:44:02
